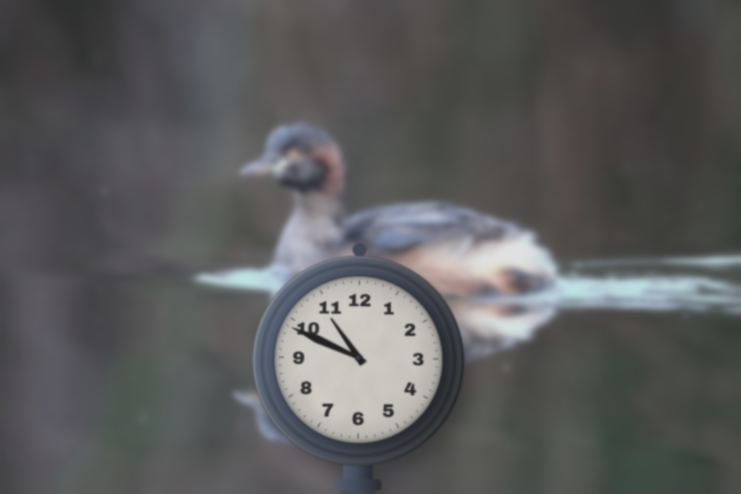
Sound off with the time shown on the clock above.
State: 10:49
